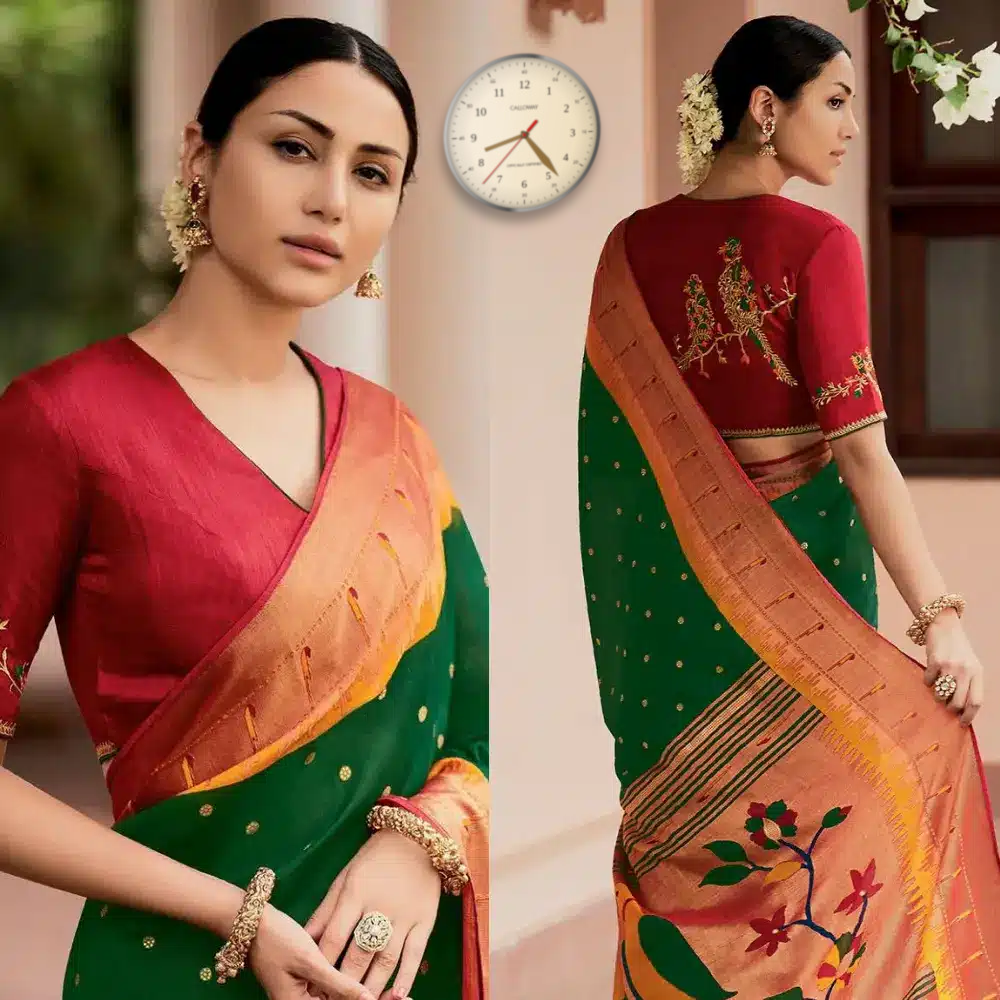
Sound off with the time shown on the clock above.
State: 8:23:37
